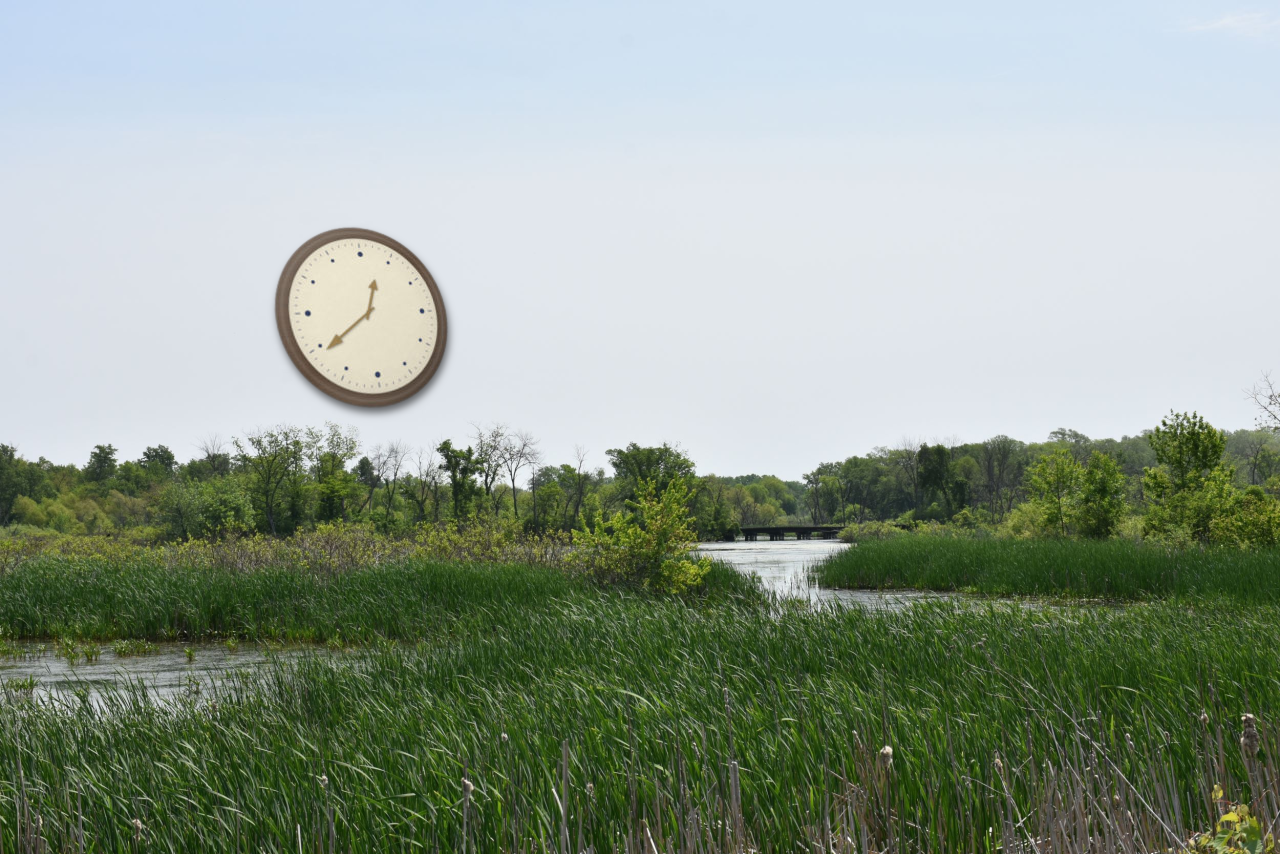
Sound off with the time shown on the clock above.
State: 12:39
